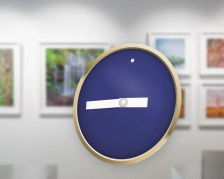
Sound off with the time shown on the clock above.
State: 2:43
